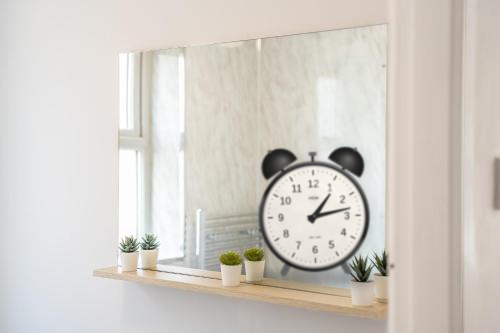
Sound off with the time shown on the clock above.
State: 1:13
